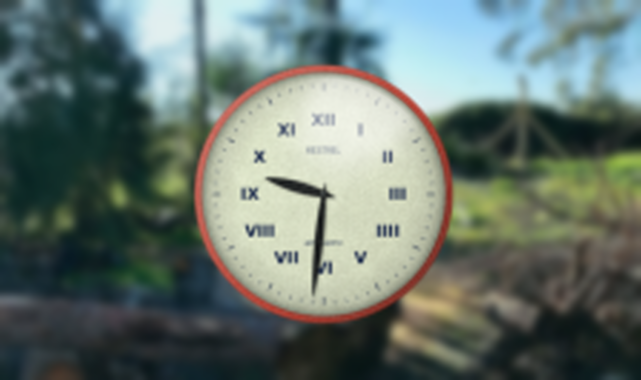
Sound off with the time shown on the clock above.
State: 9:31
